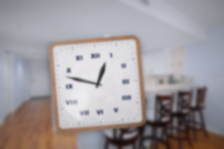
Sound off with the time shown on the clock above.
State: 12:48
